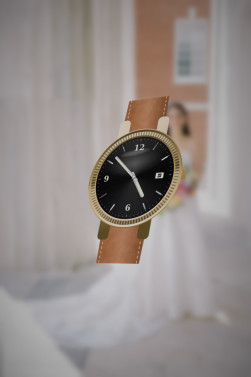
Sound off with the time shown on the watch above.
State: 4:52
